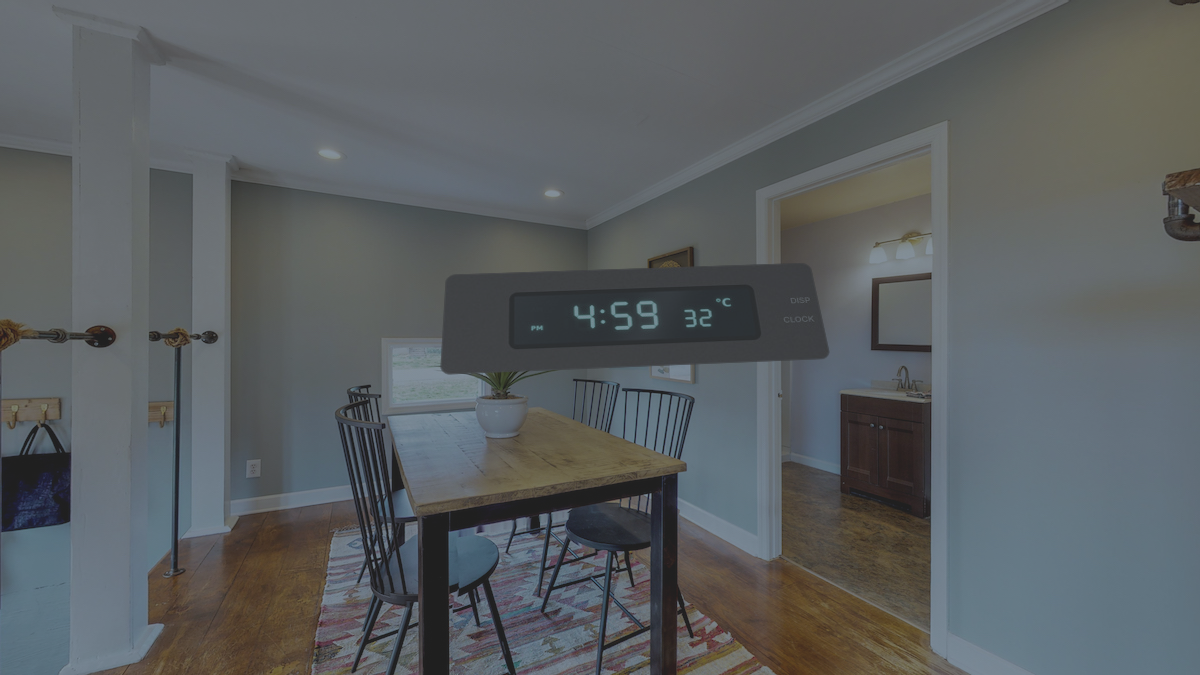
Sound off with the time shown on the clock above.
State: 4:59
